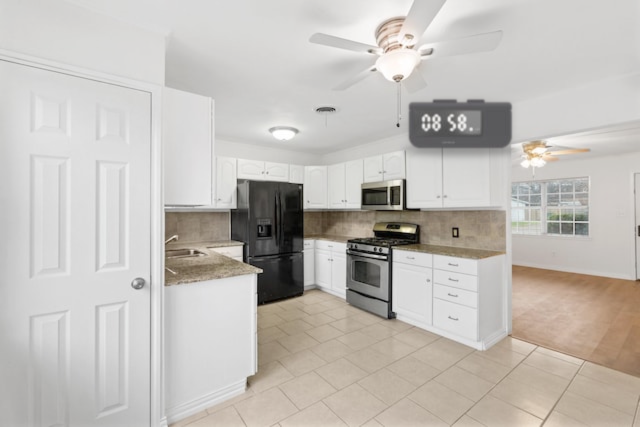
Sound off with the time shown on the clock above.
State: 8:58
